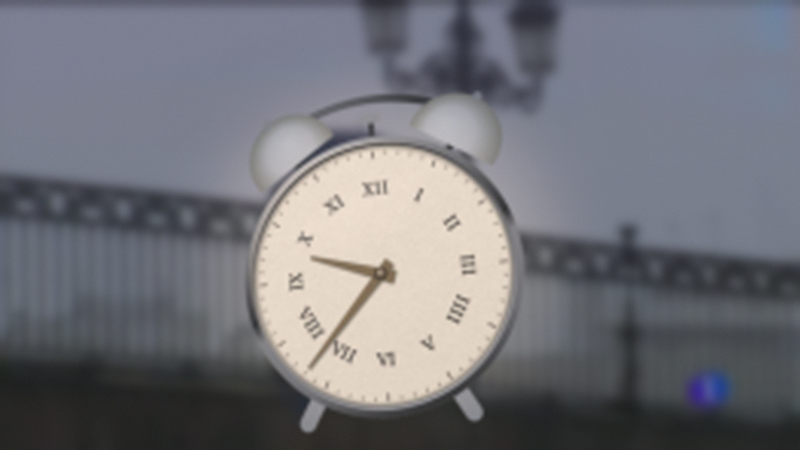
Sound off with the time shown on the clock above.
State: 9:37
